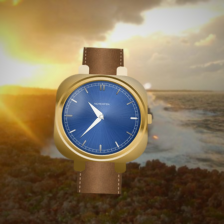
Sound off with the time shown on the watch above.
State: 10:37
